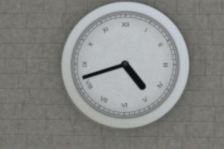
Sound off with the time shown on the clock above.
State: 4:42
